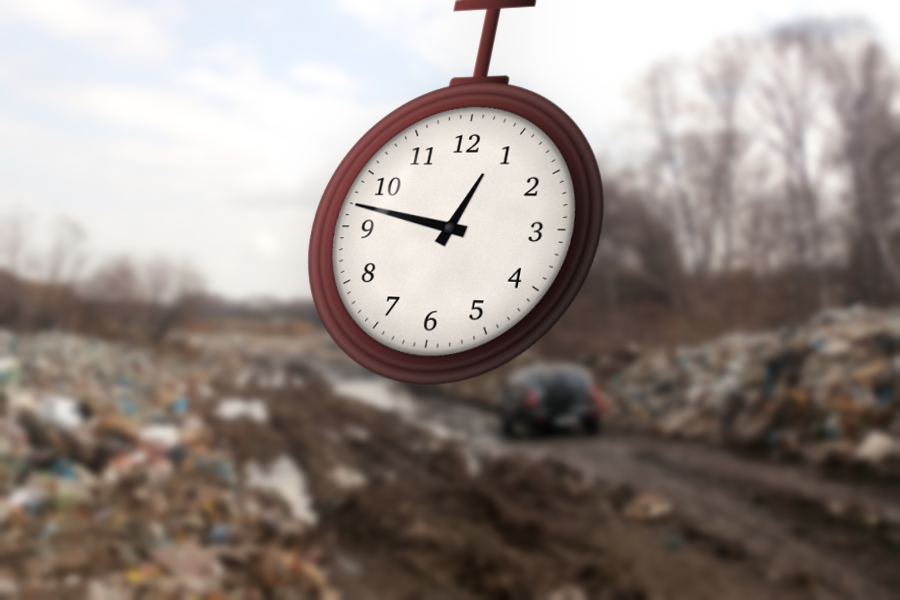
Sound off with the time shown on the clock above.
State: 12:47
